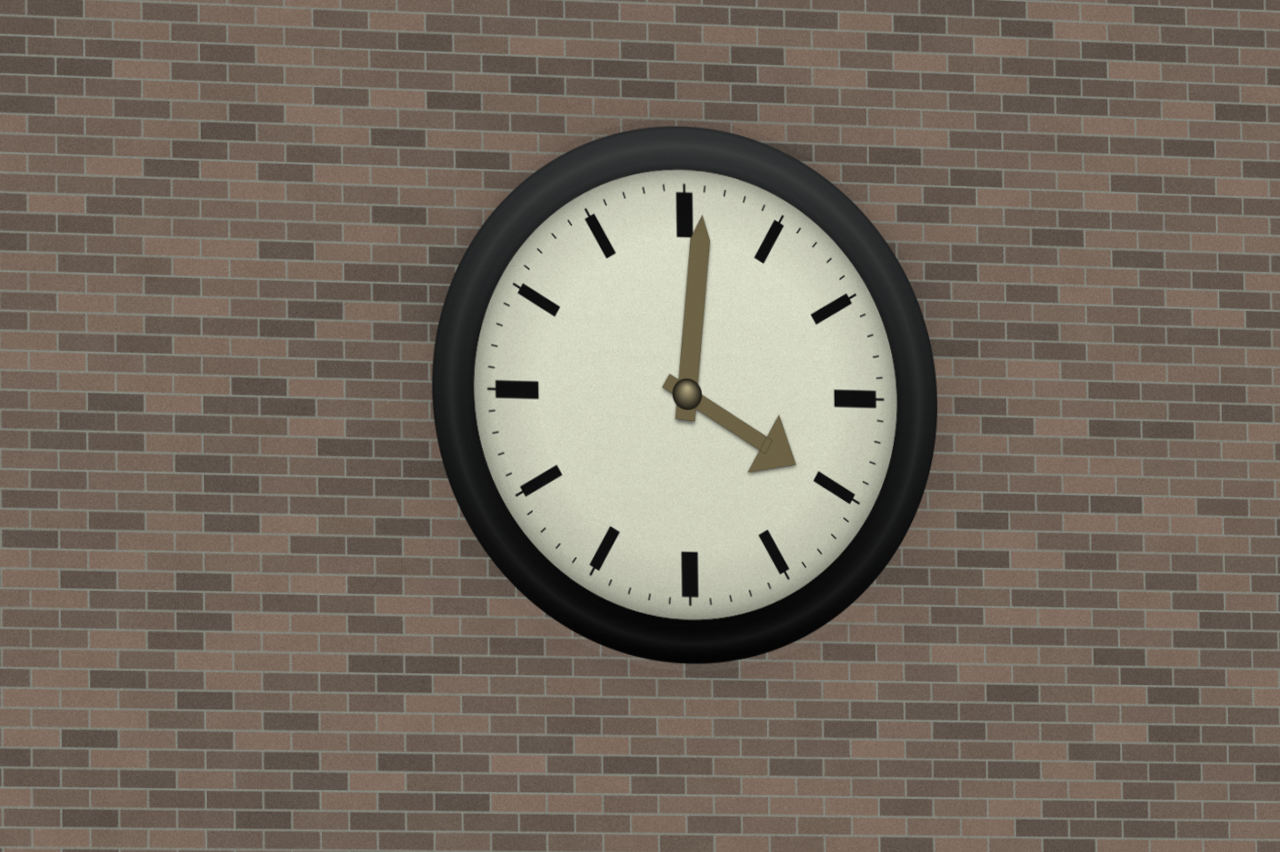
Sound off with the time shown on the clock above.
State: 4:01
